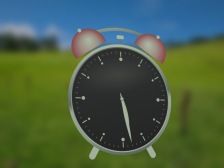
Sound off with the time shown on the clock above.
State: 5:28
